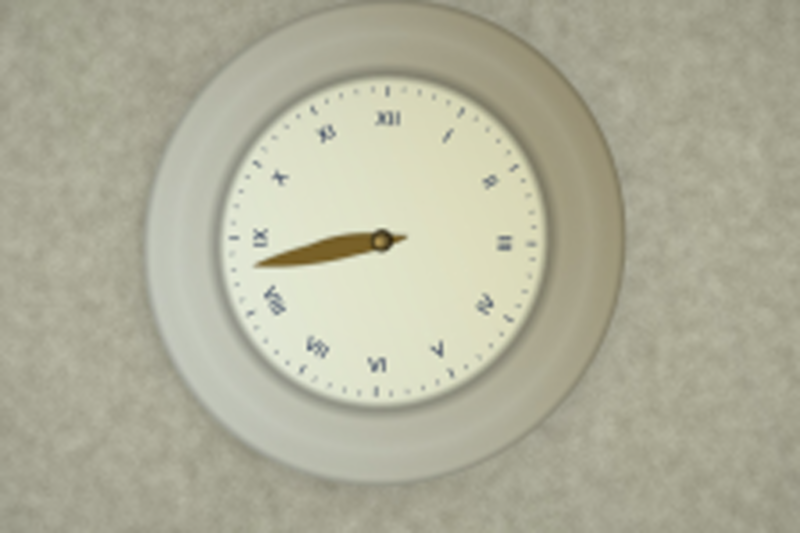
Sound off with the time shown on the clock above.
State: 8:43
